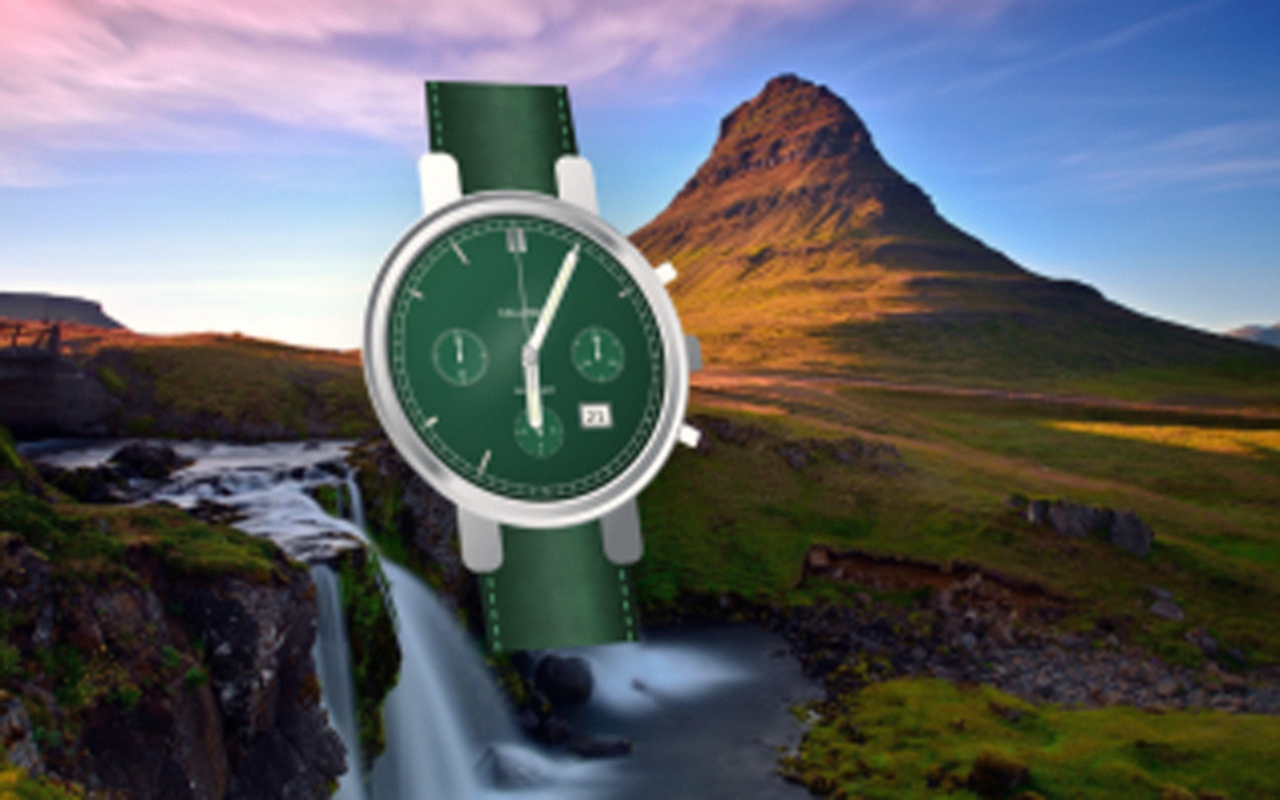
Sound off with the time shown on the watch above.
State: 6:05
